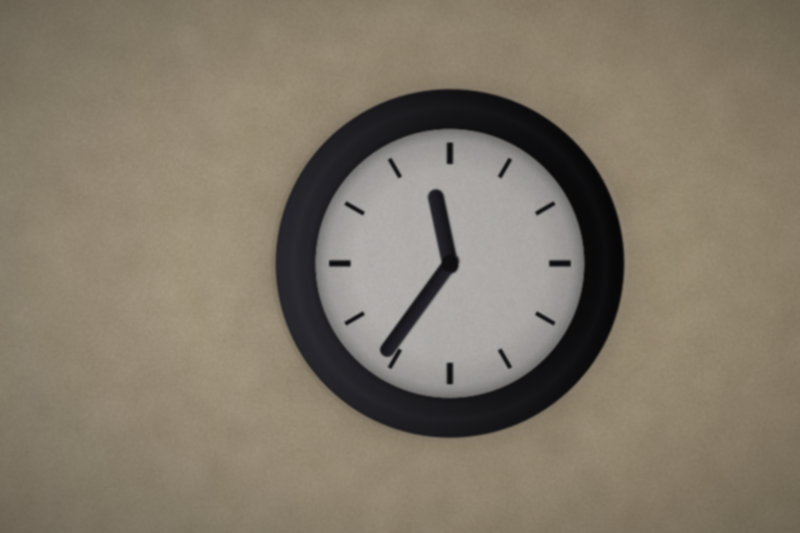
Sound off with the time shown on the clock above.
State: 11:36
